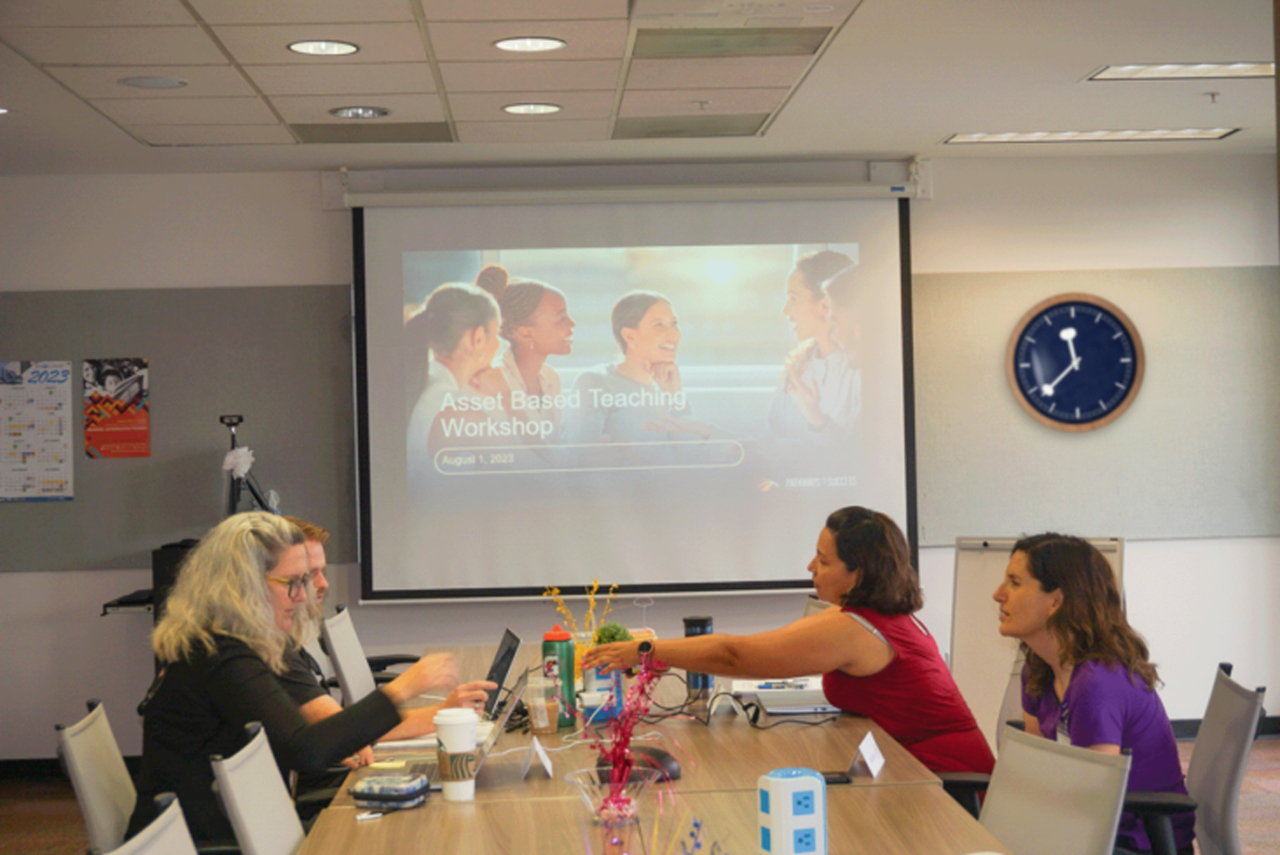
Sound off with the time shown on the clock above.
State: 11:38
